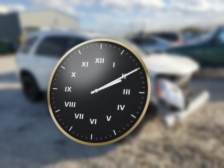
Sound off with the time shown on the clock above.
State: 2:10
